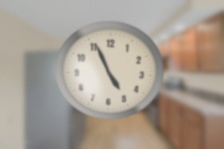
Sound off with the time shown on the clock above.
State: 4:56
